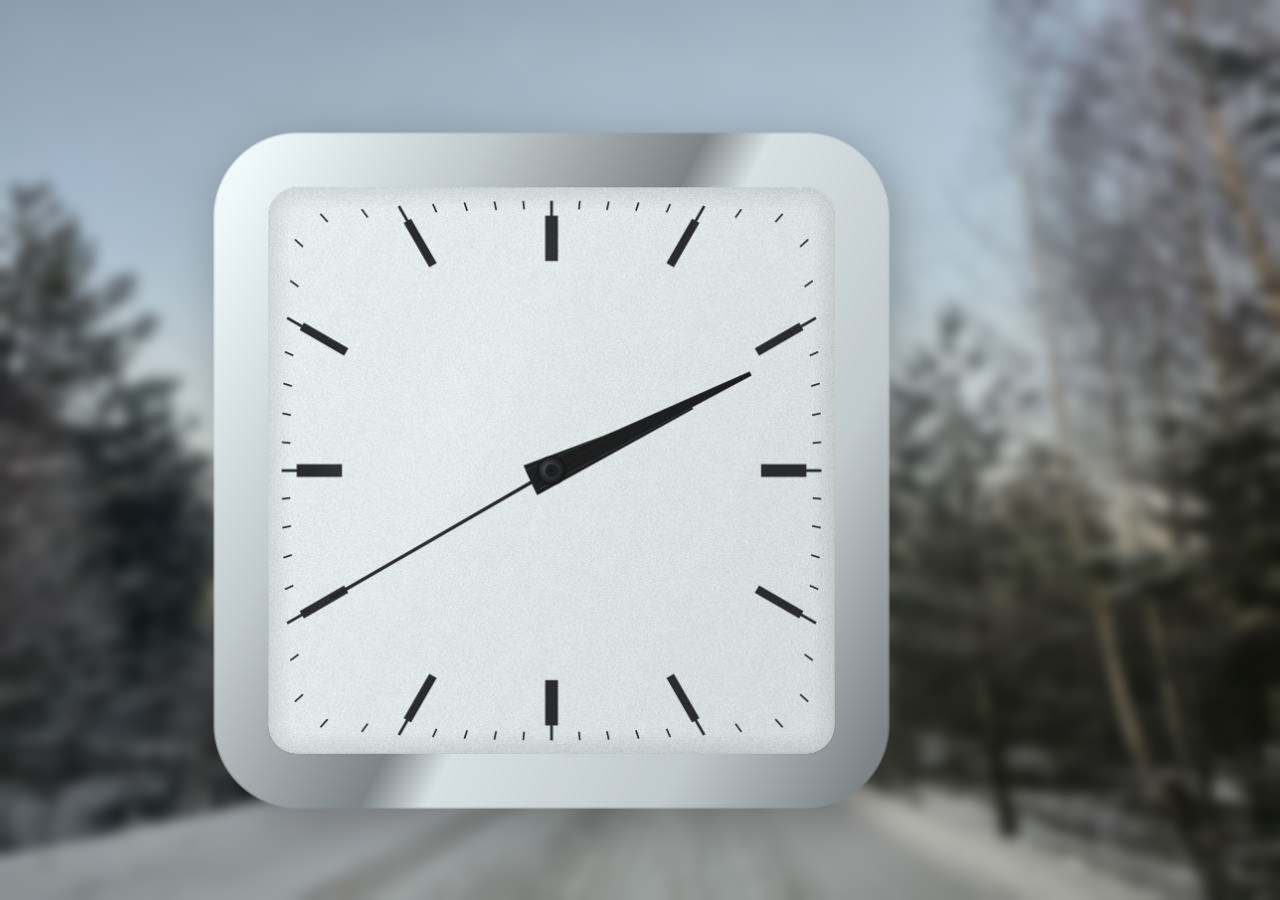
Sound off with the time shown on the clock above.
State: 2:10:40
